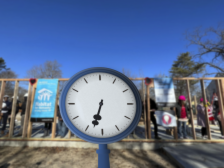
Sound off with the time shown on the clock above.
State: 6:33
